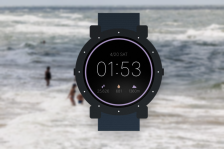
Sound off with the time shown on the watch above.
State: 1:53
